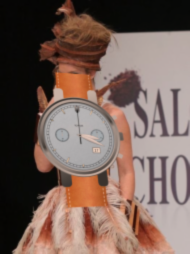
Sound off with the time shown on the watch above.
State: 3:19
